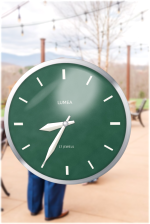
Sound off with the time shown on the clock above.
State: 8:35
